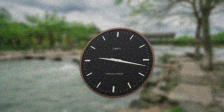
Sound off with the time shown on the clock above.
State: 9:17
